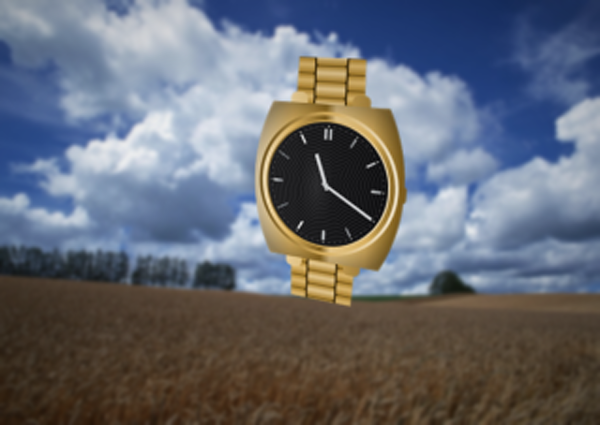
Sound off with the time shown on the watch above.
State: 11:20
